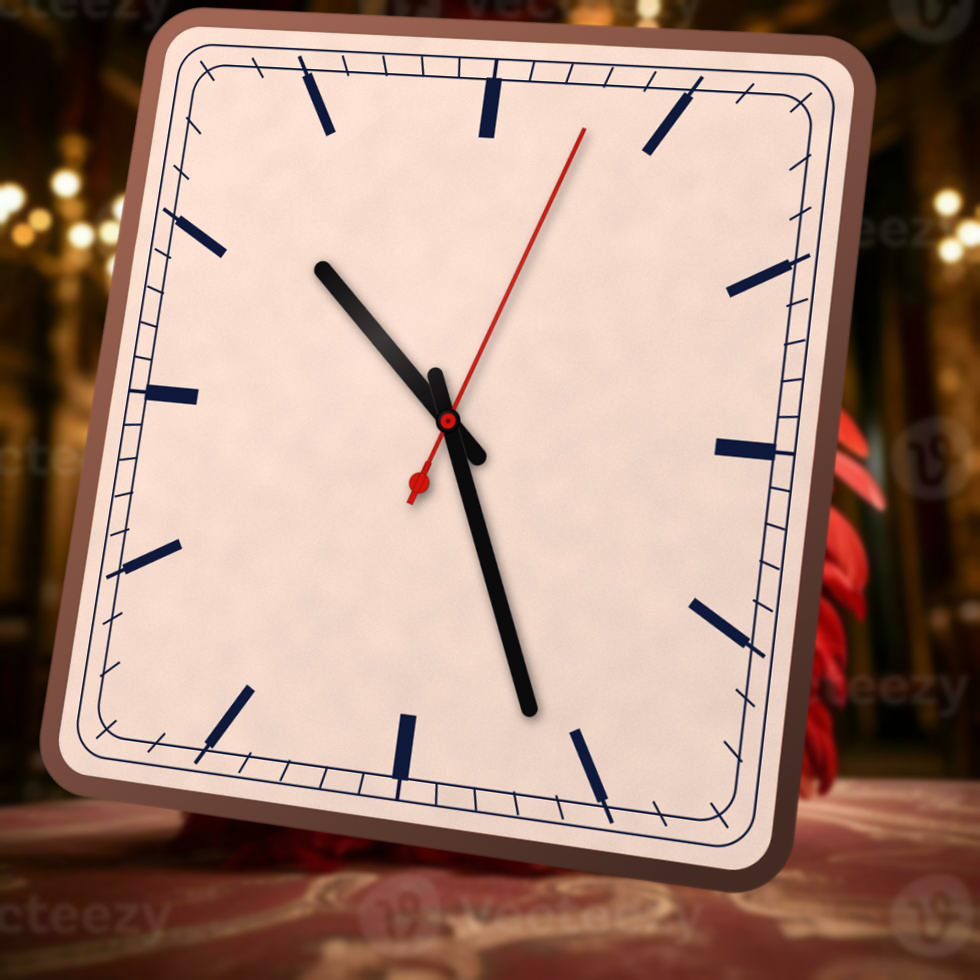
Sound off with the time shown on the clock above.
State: 10:26:03
